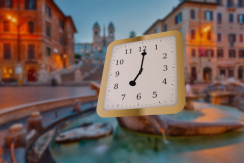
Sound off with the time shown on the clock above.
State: 7:01
